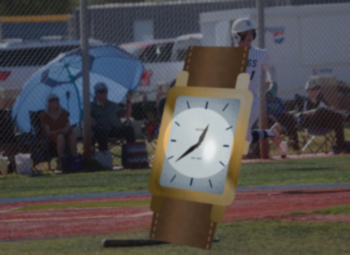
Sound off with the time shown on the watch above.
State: 12:38
